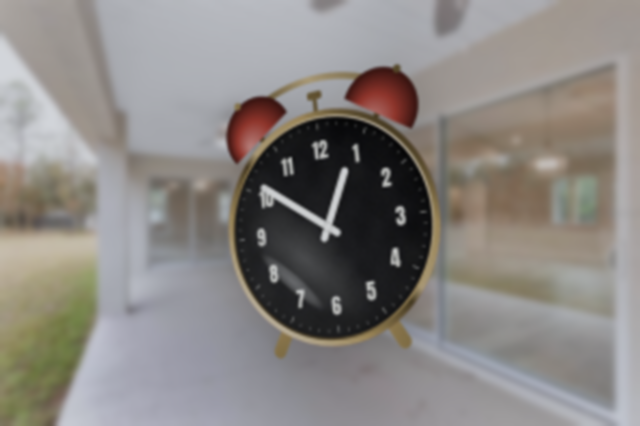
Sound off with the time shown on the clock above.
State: 12:51
